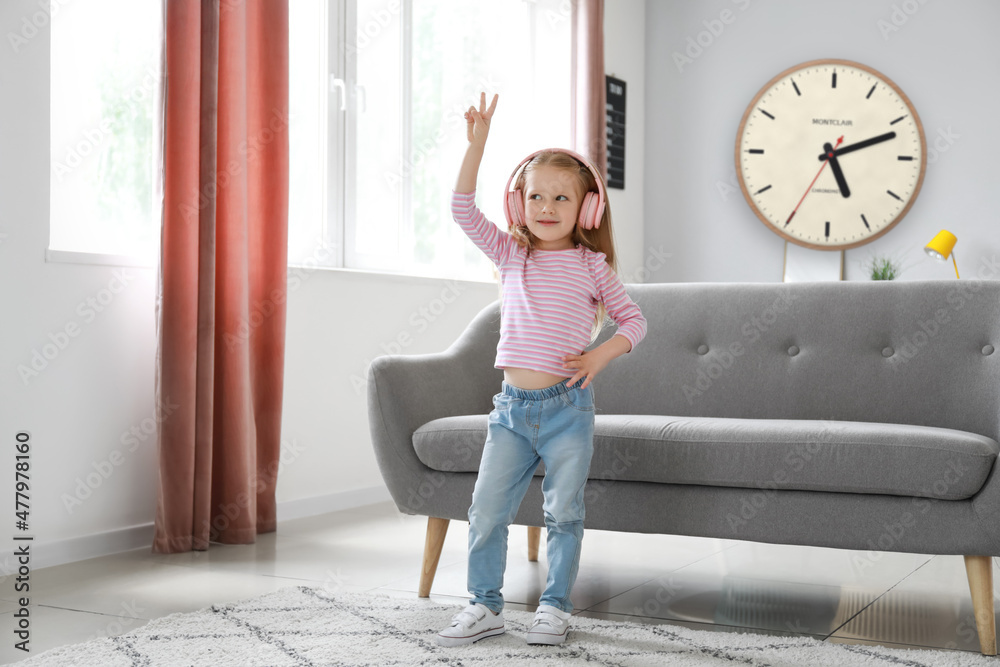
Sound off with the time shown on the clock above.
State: 5:11:35
